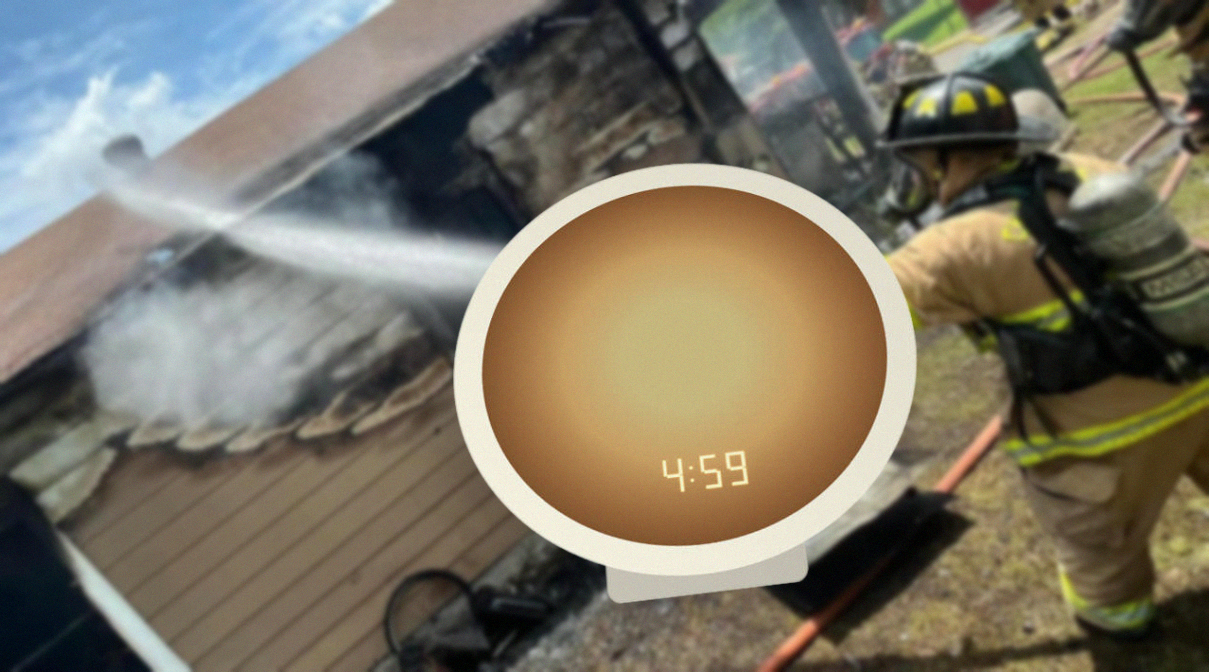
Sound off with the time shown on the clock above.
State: 4:59
